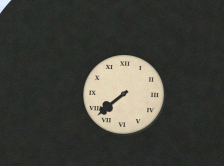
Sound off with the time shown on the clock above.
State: 7:38
